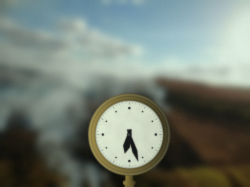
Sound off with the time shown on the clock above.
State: 6:27
